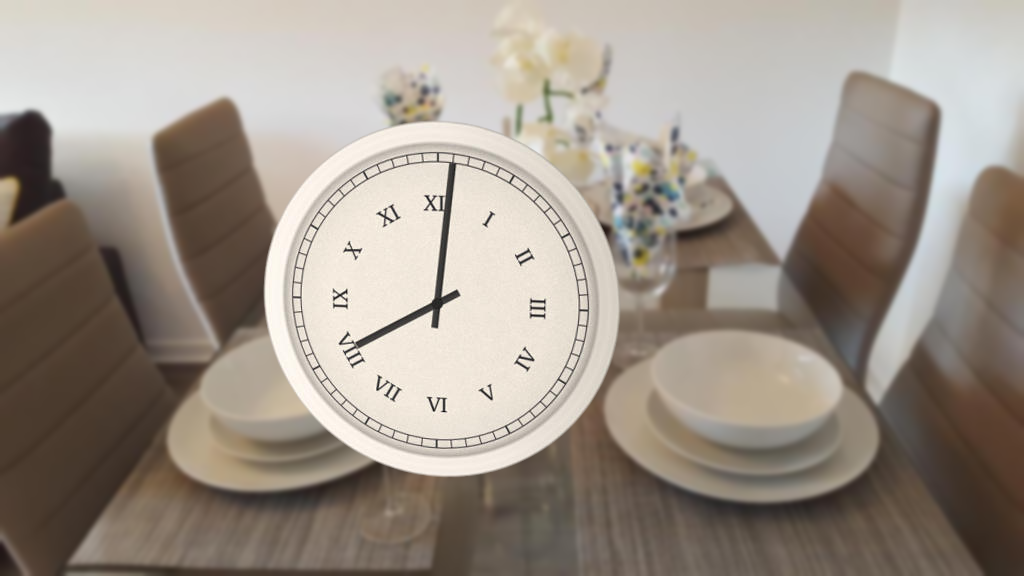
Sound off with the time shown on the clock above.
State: 8:01
